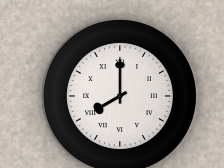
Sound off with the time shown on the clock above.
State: 8:00
